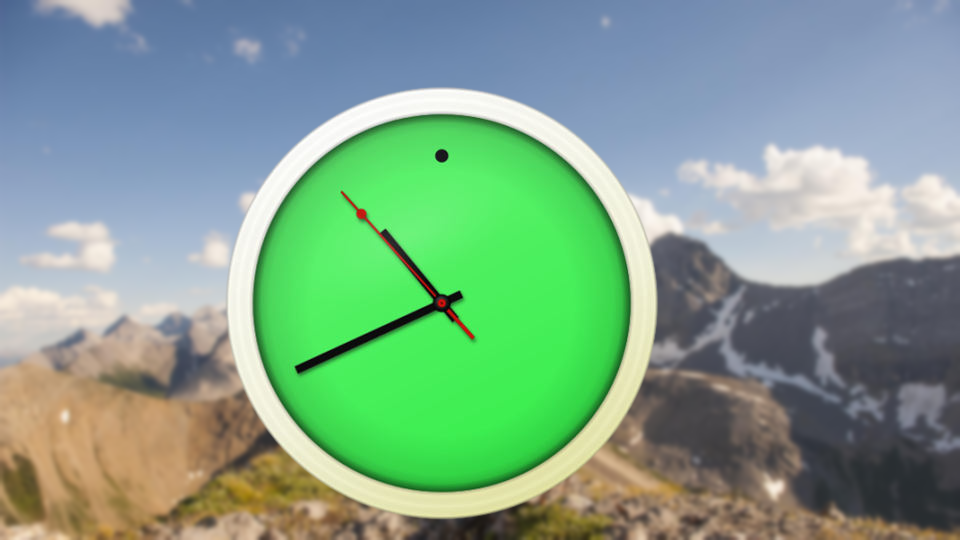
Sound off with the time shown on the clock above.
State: 10:40:53
